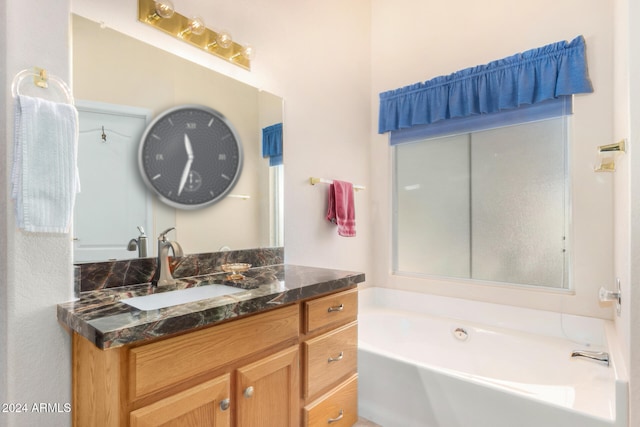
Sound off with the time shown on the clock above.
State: 11:33
